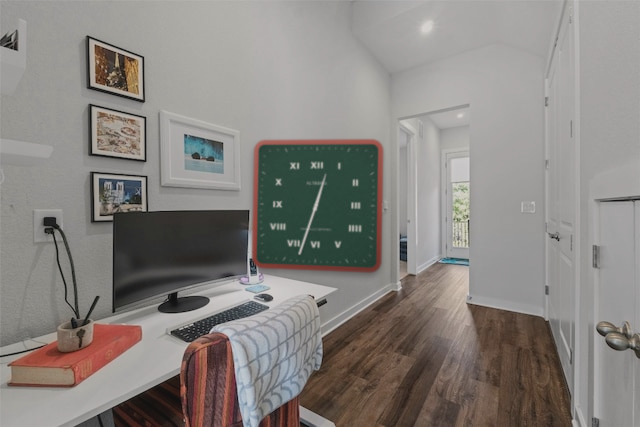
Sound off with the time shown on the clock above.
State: 12:33
